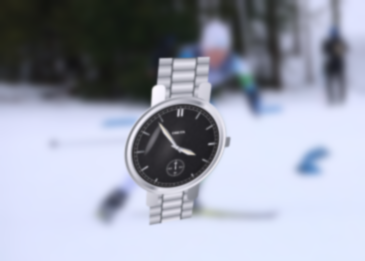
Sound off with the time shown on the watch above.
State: 3:54
